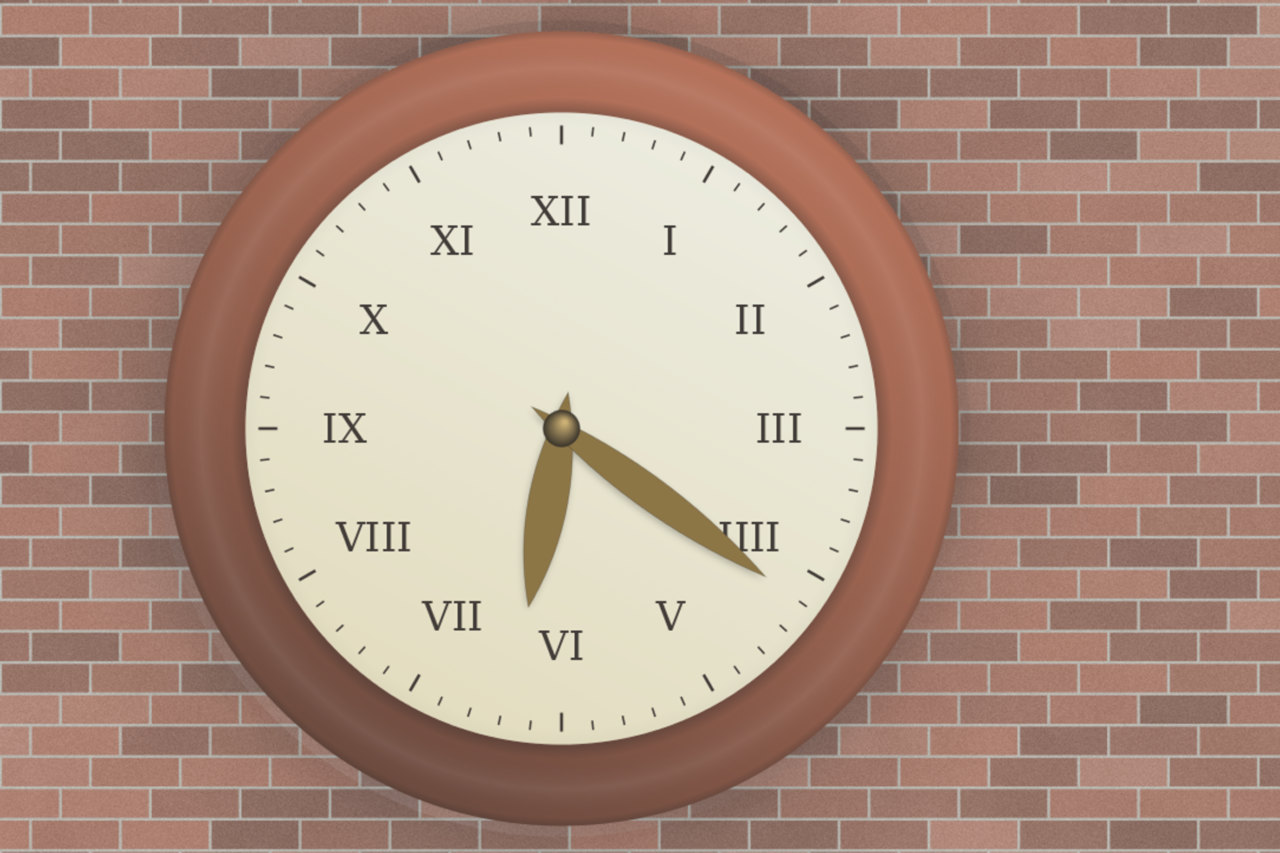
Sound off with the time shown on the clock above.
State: 6:21
